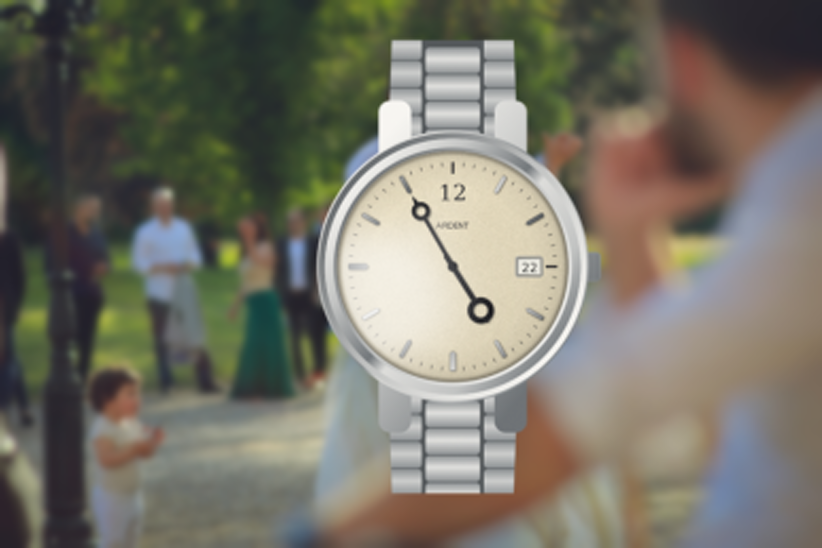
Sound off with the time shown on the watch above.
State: 4:55
